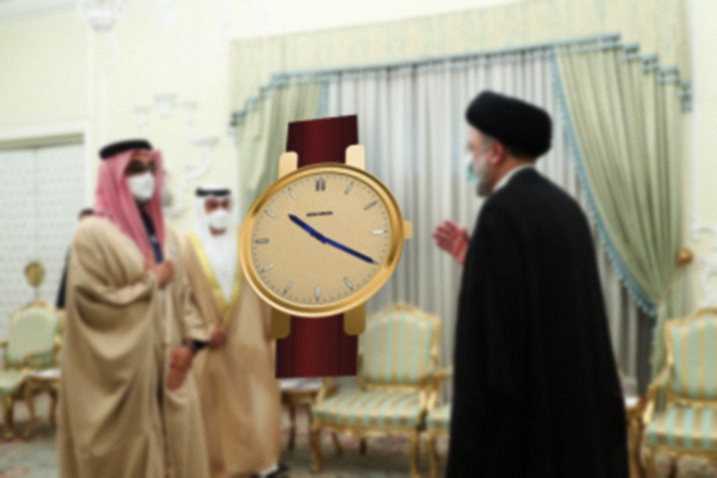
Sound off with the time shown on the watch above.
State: 10:20
